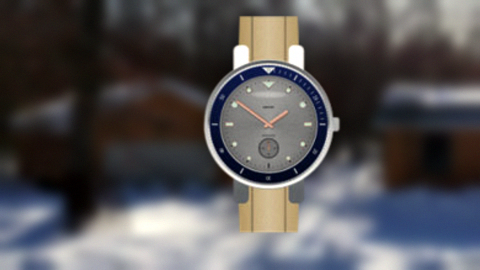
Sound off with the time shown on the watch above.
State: 1:51
